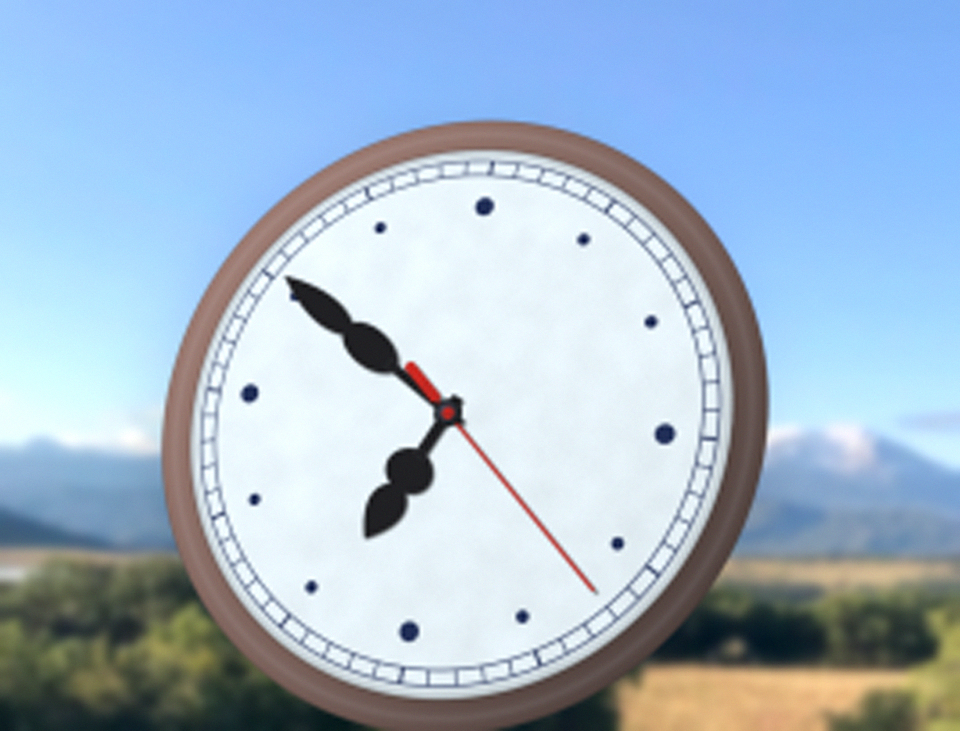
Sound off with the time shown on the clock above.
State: 6:50:22
